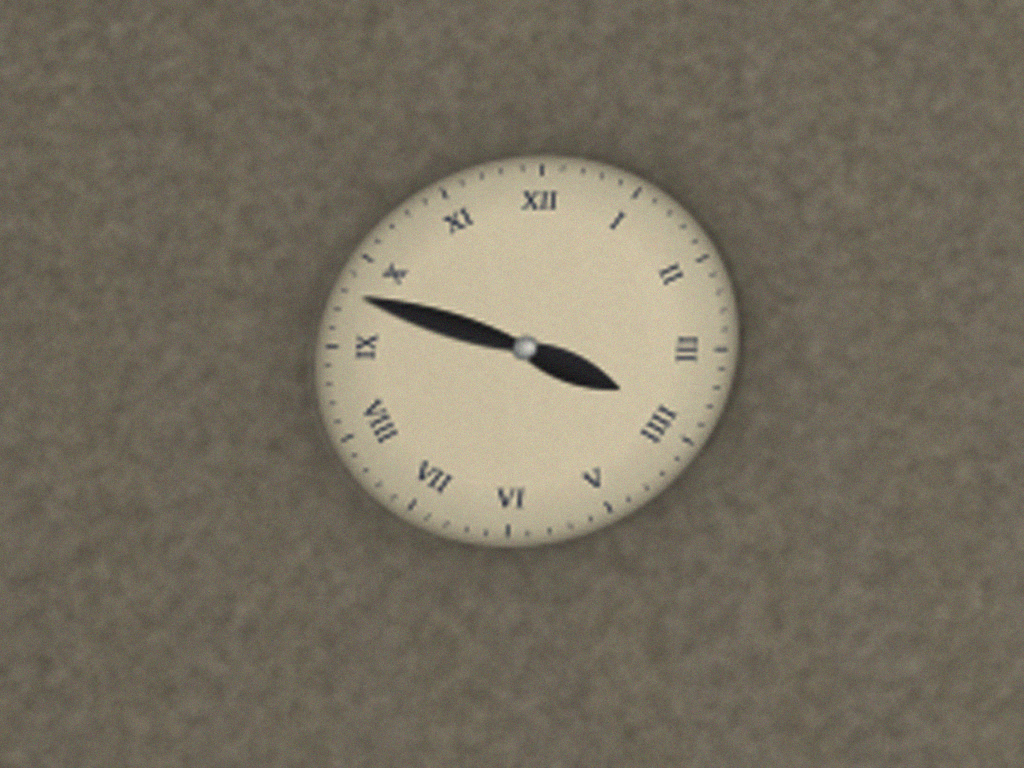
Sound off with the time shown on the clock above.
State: 3:48
